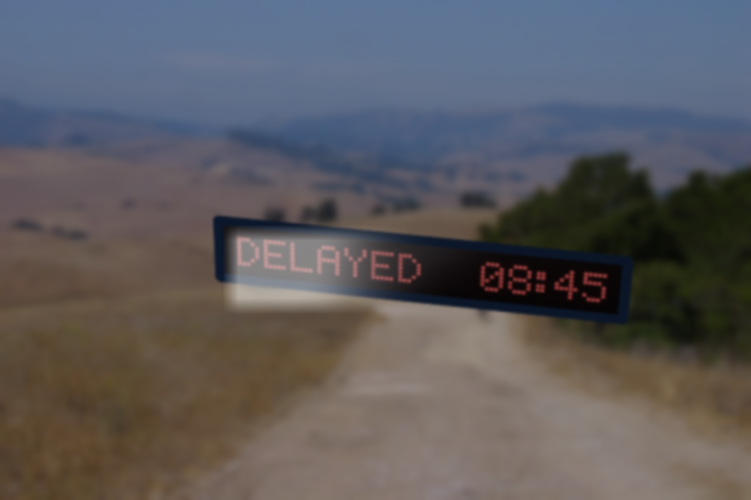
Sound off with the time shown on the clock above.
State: 8:45
